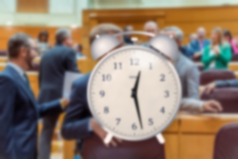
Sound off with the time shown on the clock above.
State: 12:28
